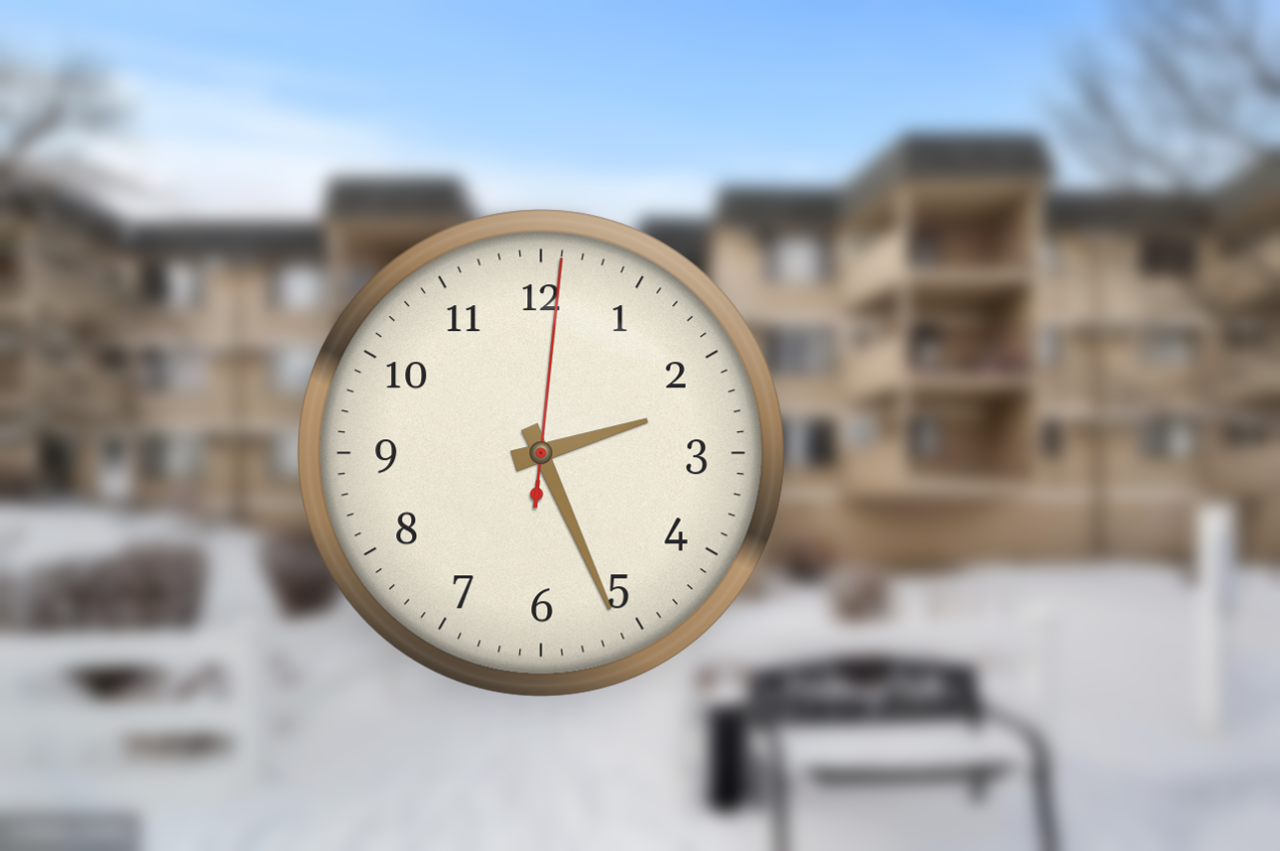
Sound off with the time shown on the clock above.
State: 2:26:01
